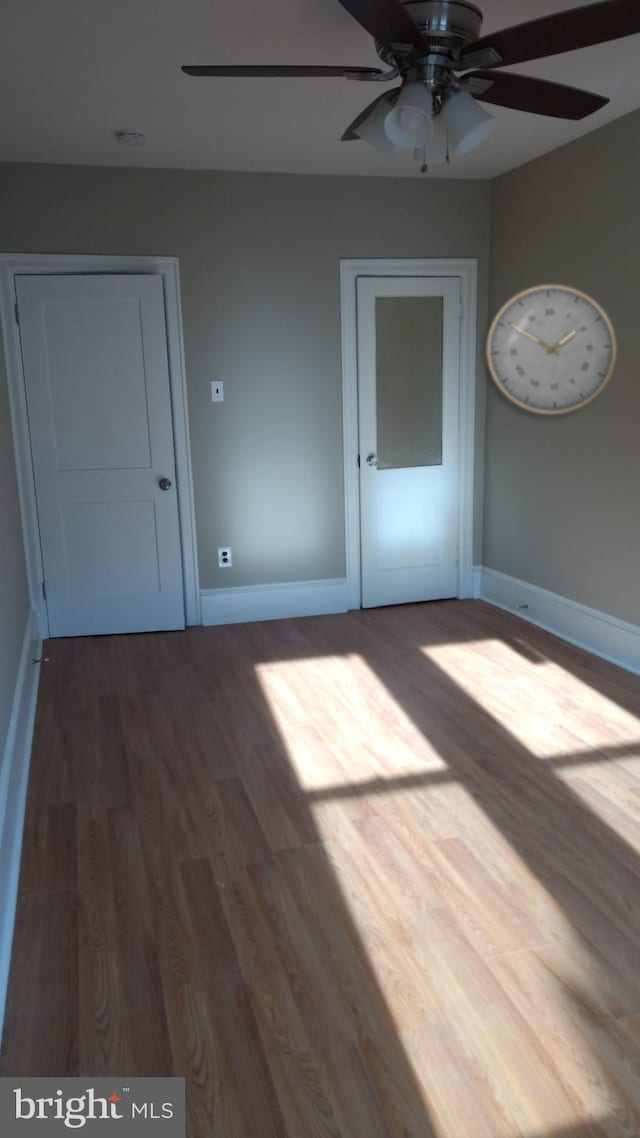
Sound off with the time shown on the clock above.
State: 1:51
